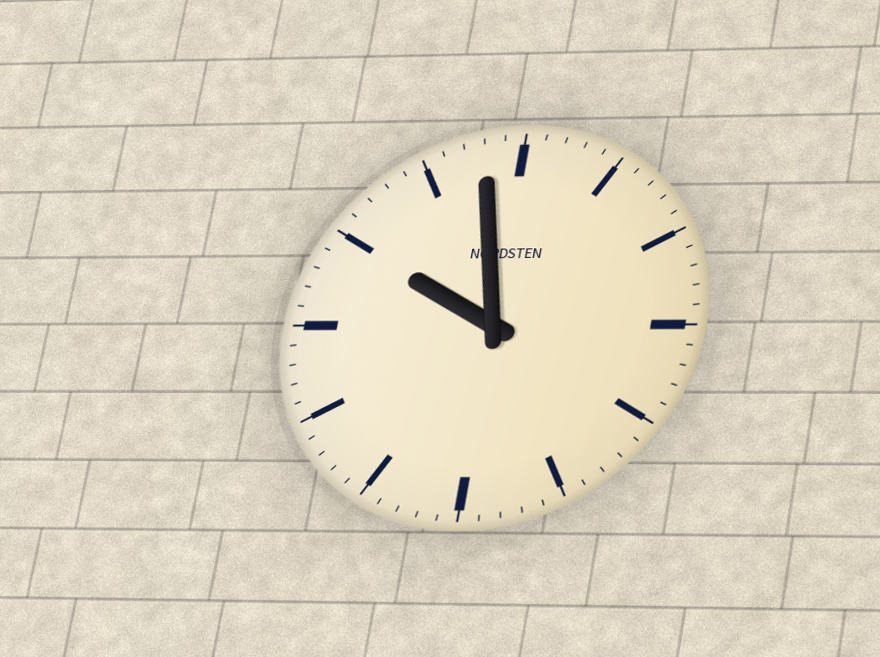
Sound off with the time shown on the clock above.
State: 9:58
